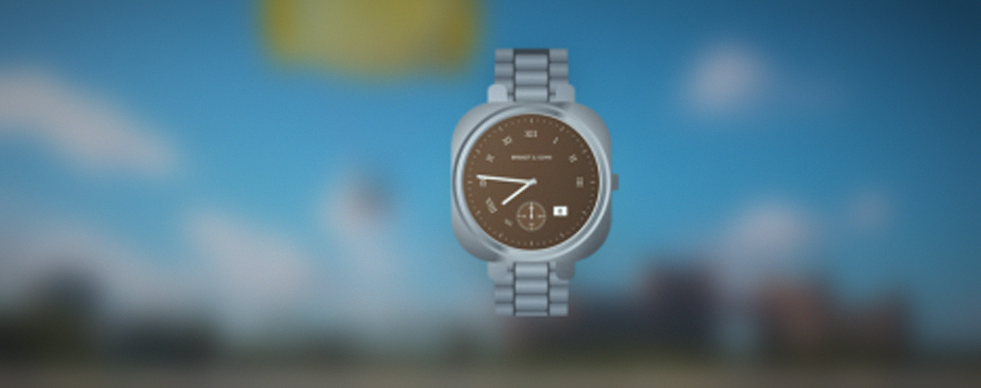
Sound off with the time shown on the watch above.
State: 7:46
